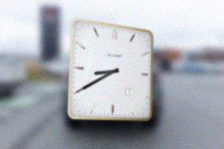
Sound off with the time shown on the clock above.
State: 8:40
